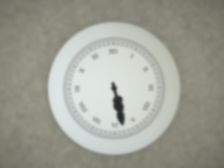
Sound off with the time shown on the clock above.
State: 5:28
